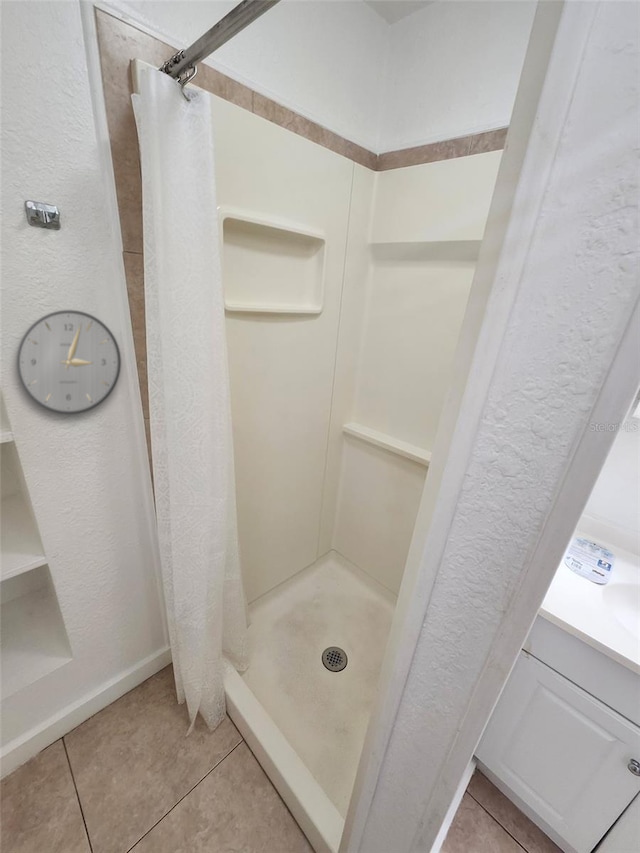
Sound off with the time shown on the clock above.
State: 3:03
